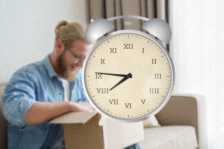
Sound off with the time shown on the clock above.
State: 7:46
